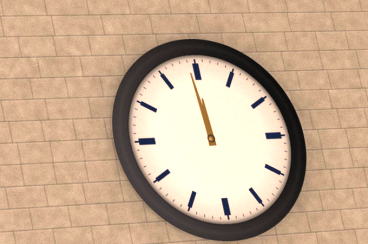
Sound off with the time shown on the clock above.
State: 11:59
